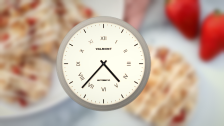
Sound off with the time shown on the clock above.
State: 4:37
